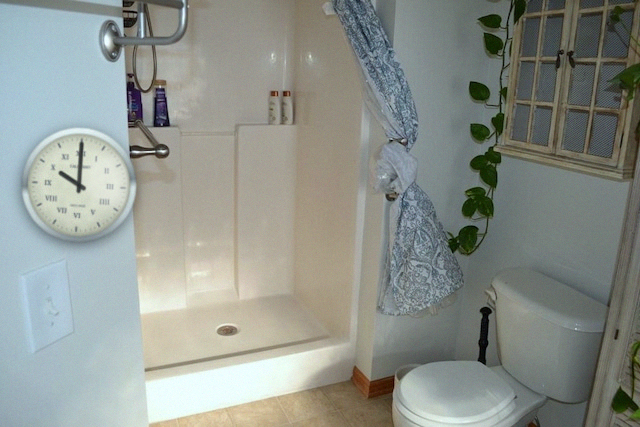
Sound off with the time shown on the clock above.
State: 10:00
